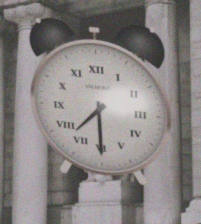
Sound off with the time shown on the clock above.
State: 7:30
